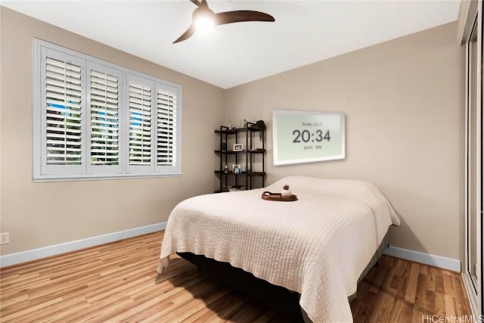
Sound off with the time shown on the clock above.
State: 20:34
